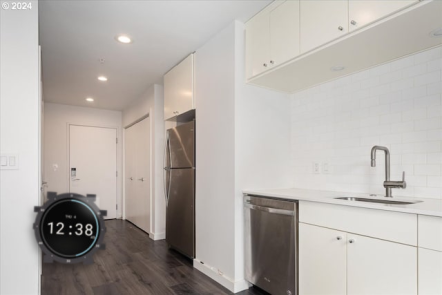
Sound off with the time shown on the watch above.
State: 12:38
